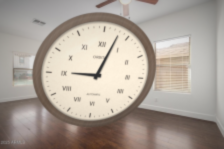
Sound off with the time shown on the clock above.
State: 9:03
